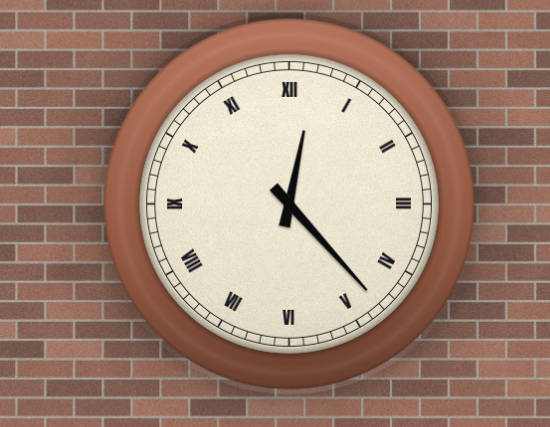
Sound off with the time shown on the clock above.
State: 12:23
